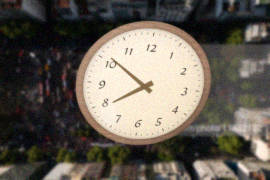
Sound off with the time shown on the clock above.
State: 7:51
